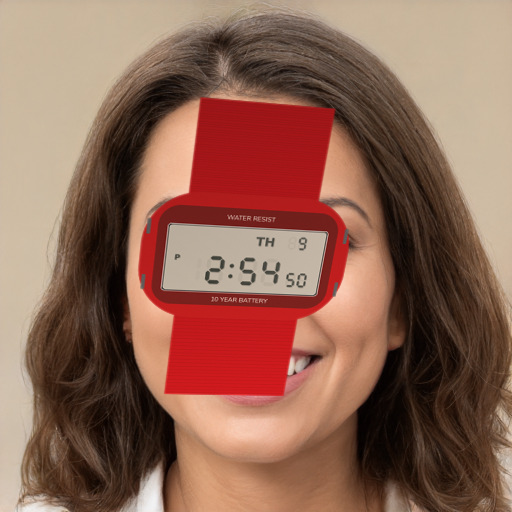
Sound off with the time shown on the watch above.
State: 2:54:50
